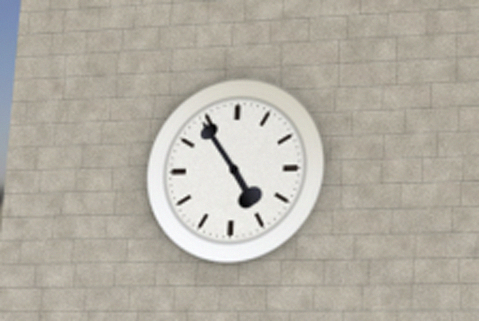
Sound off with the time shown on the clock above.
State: 4:54
